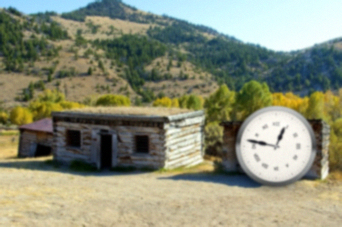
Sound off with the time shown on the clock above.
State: 12:47
